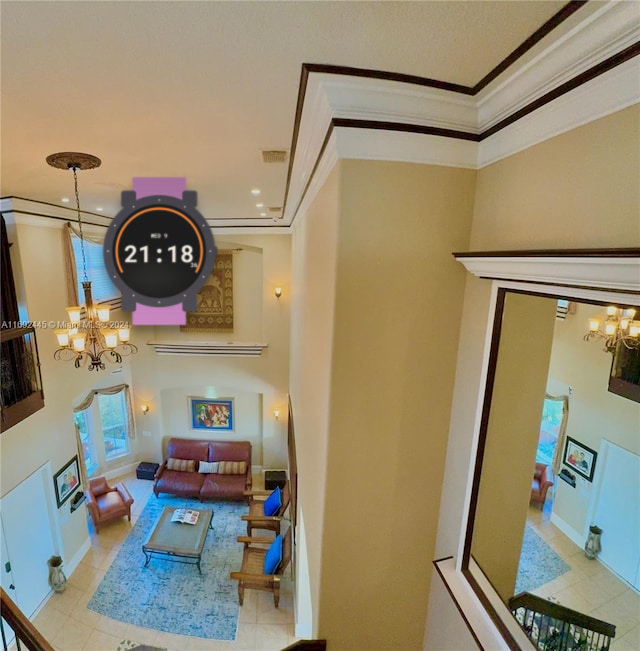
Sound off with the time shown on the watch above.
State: 21:18
